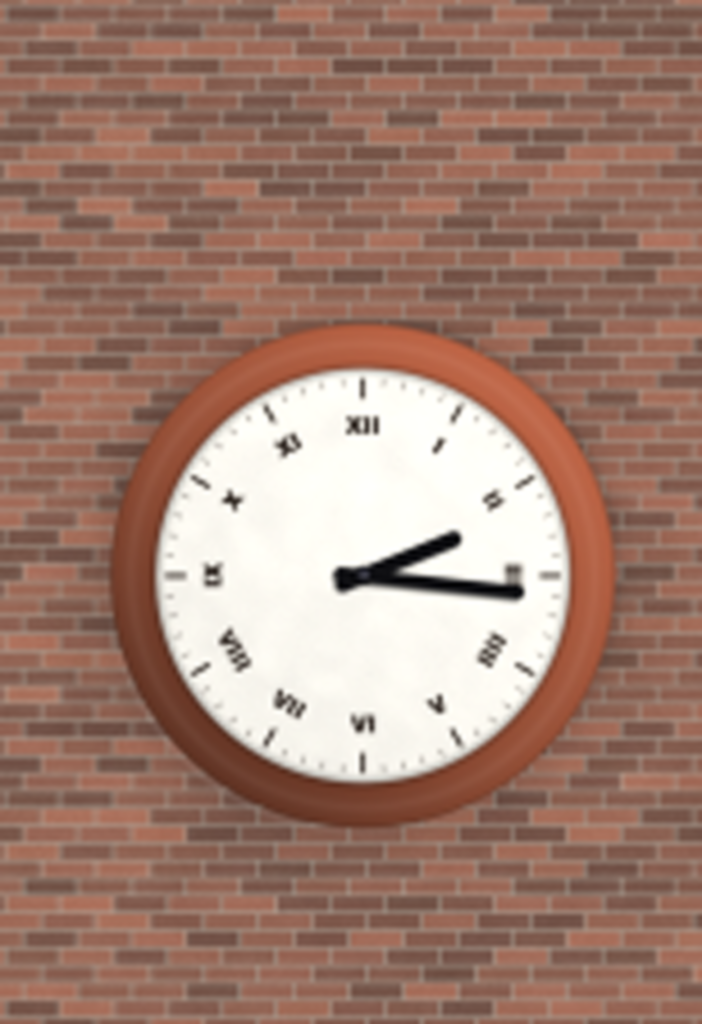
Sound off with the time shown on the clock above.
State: 2:16
